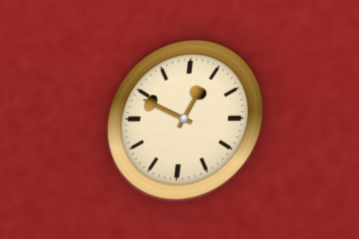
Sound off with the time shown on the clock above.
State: 12:49
